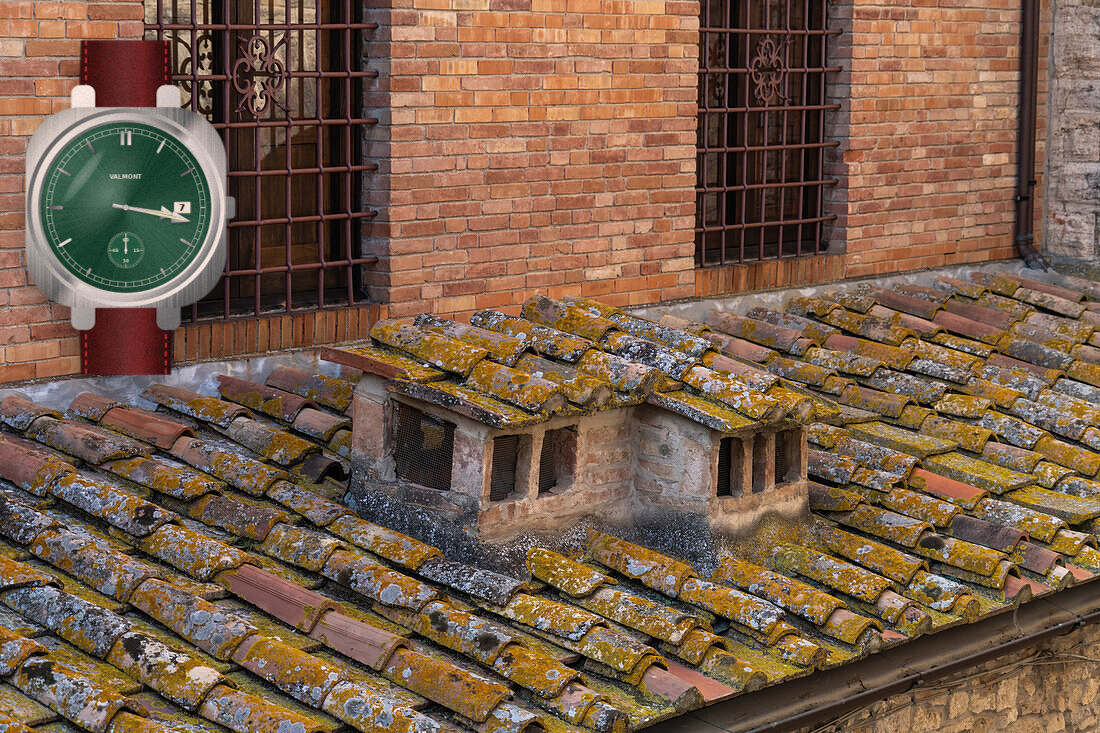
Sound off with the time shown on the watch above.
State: 3:17
